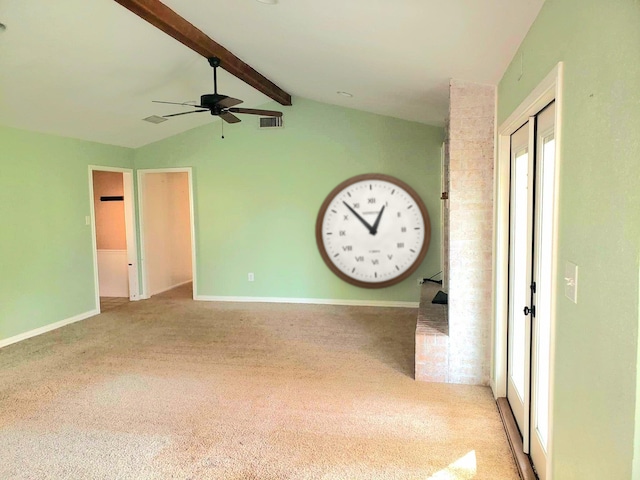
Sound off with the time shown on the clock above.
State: 12:53
